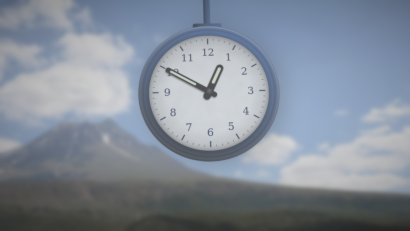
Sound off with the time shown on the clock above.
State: 12:50
